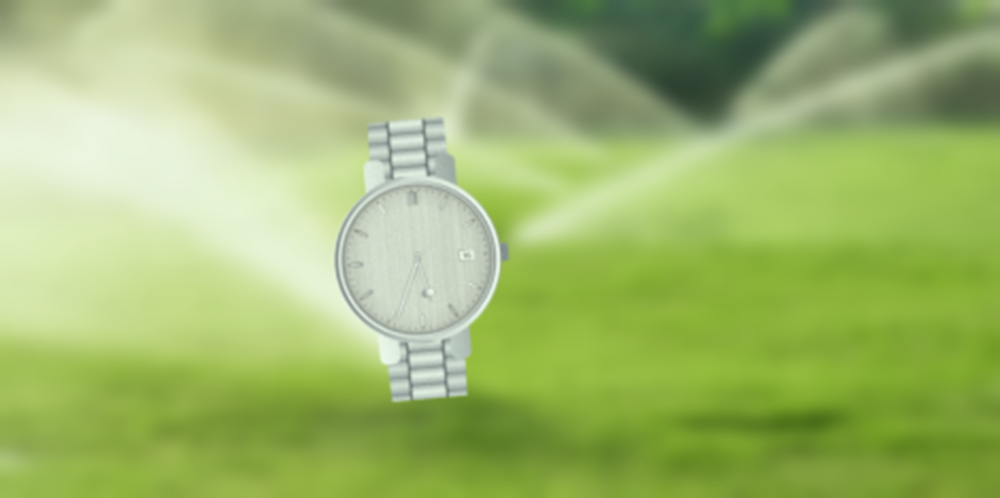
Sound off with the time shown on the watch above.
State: 5:34
